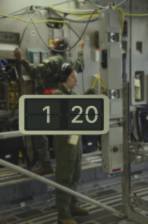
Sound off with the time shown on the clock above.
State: 1:20
